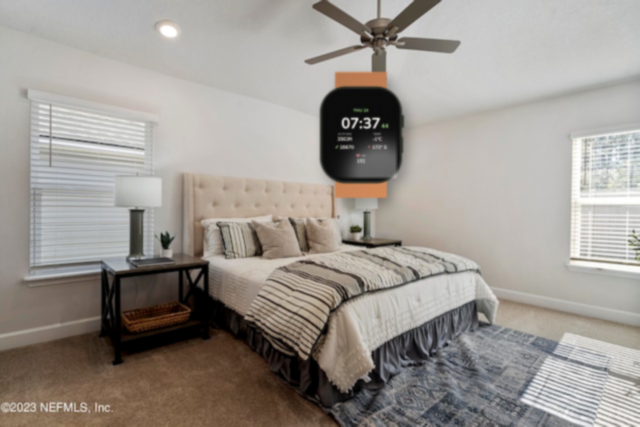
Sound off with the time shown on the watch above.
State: 7:37
